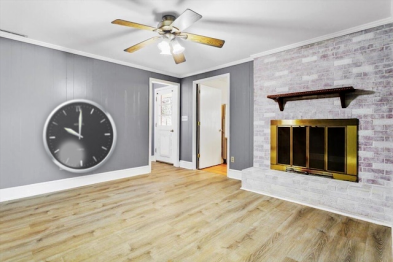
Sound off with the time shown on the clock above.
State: 10:01
